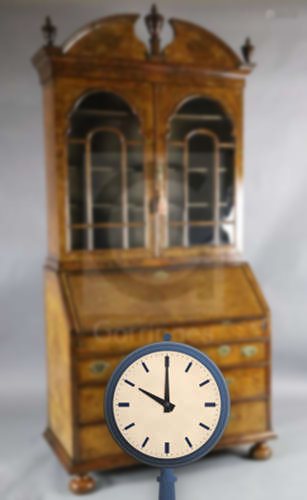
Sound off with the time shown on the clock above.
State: 10:00
